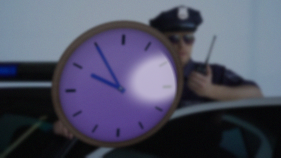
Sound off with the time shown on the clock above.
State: 9:55
